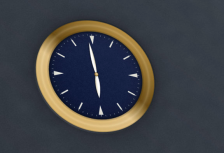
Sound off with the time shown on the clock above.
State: 5:59
